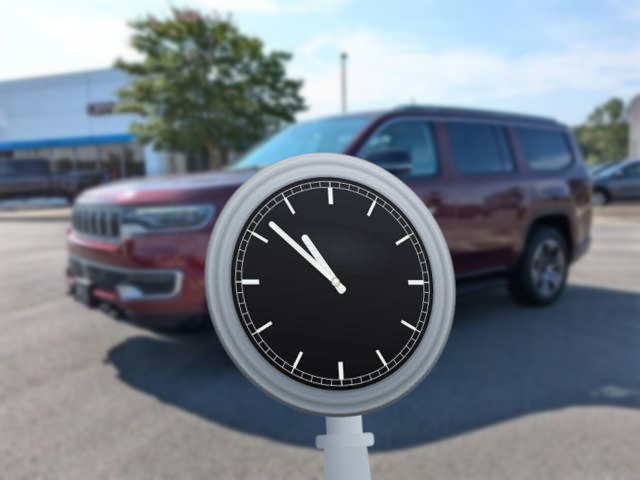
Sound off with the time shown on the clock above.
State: 10:52
